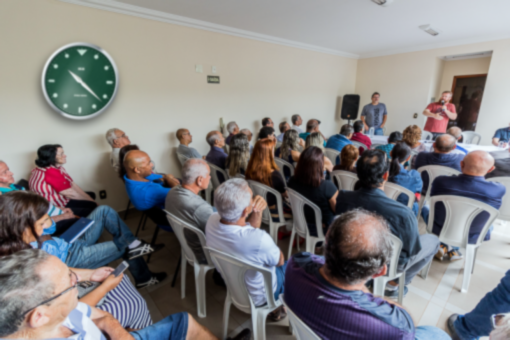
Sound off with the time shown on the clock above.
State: 10:22
